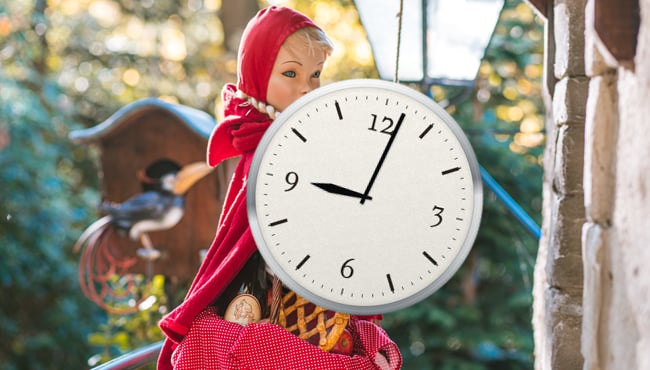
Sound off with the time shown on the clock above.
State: 9:02
